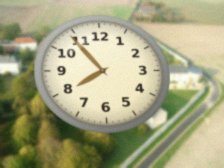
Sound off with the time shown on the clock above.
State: 7:54
